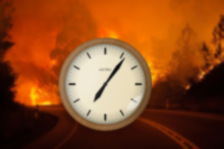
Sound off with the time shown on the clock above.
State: 7:06
